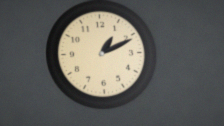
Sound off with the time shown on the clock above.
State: 1:11
